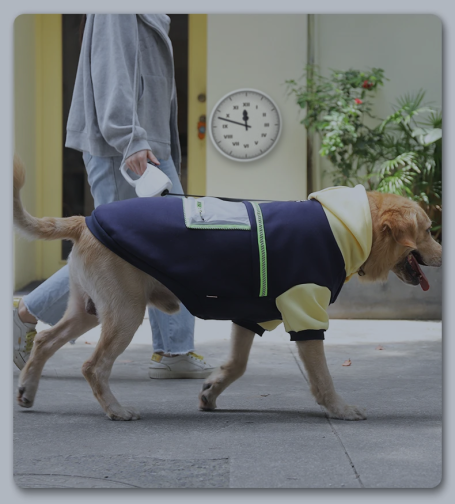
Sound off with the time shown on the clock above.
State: 11:48
